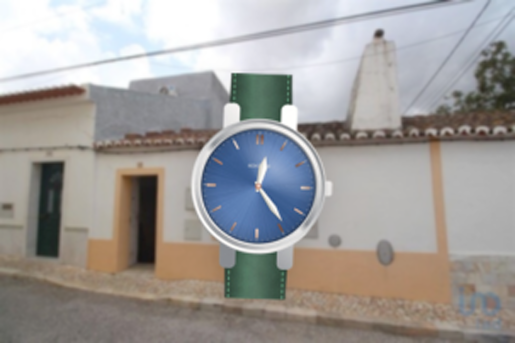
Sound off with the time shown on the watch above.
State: 12:24
